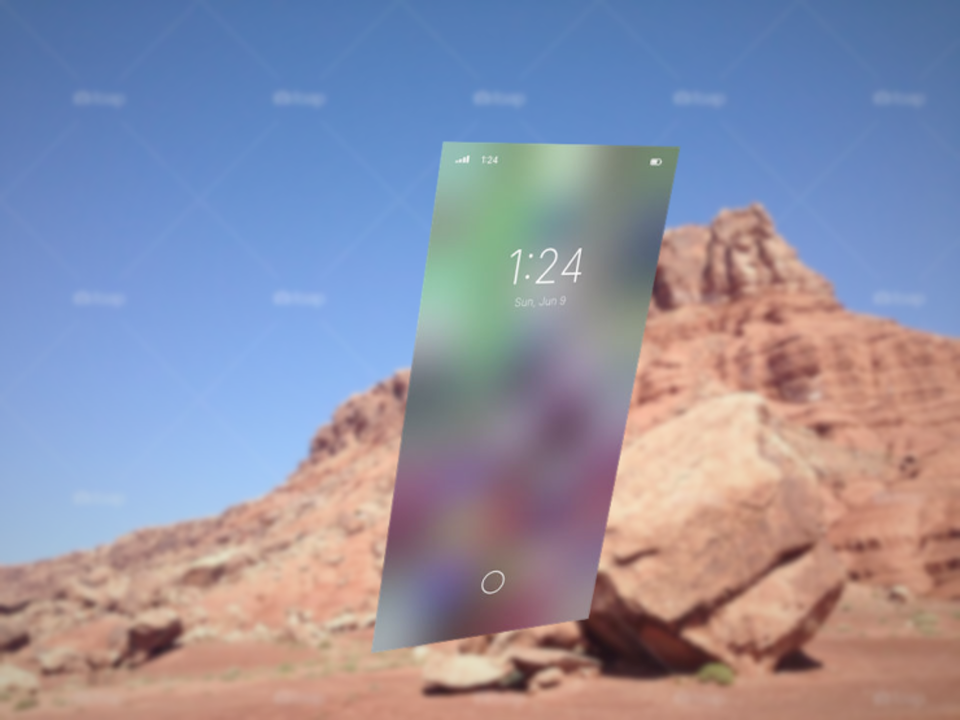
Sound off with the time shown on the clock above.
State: 1:24
